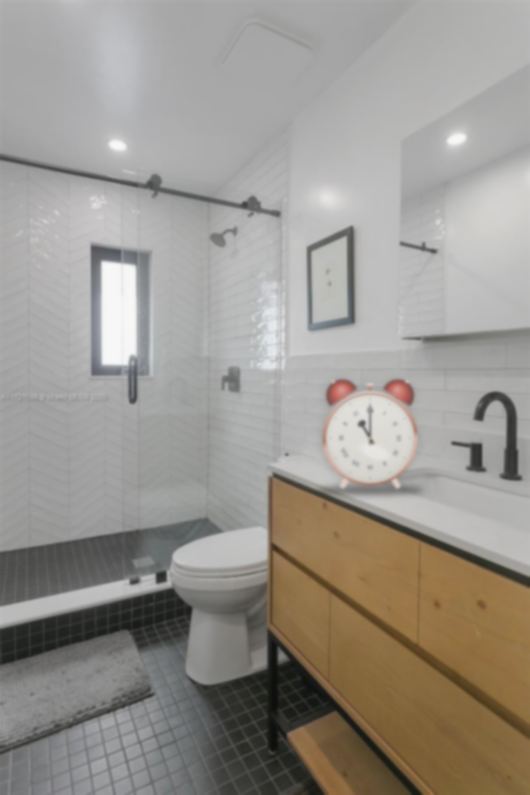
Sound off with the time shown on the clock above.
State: 11:00
